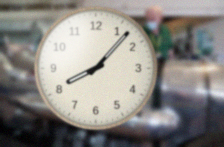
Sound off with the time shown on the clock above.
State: 8:07
